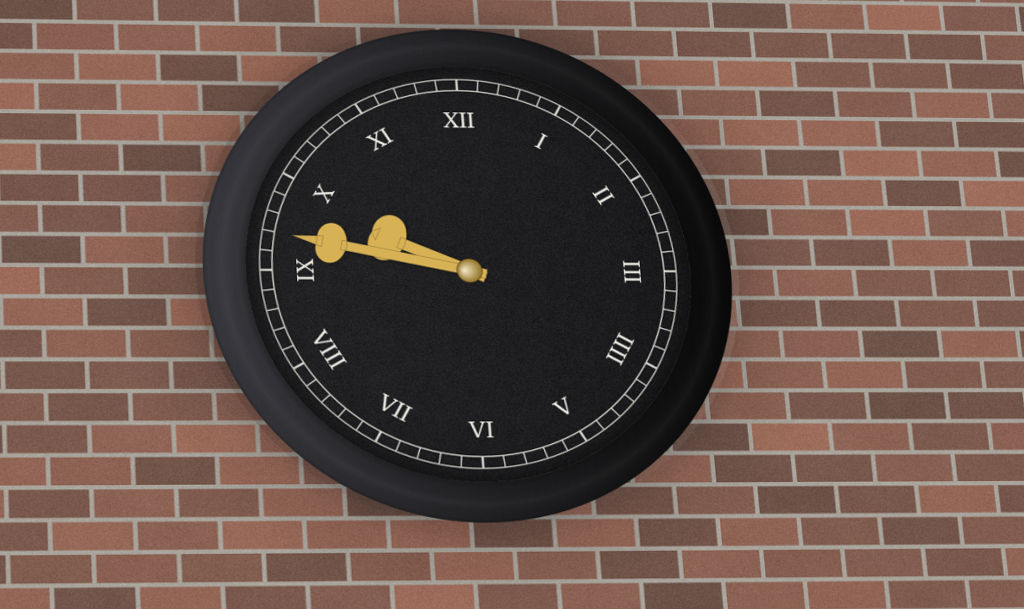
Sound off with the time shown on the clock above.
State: 9:47
